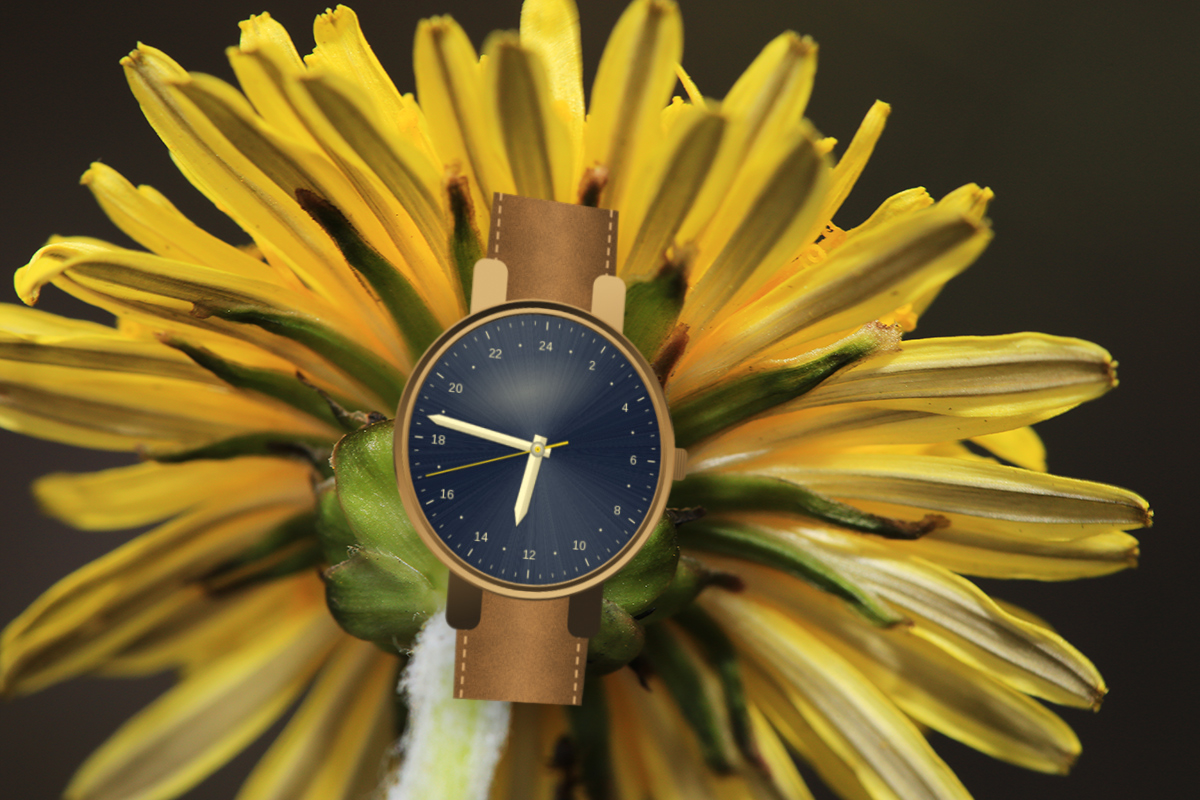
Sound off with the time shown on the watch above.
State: 12:46:42
